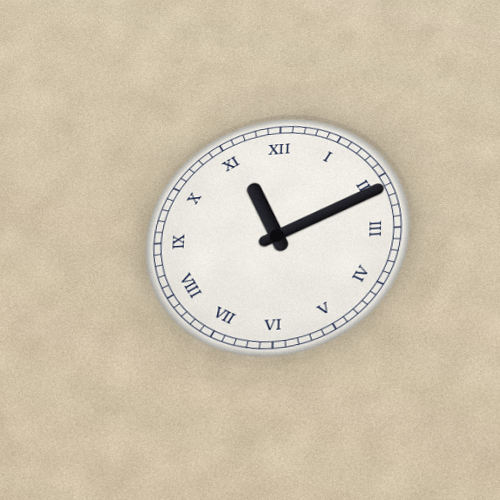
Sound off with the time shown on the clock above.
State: 11:11
